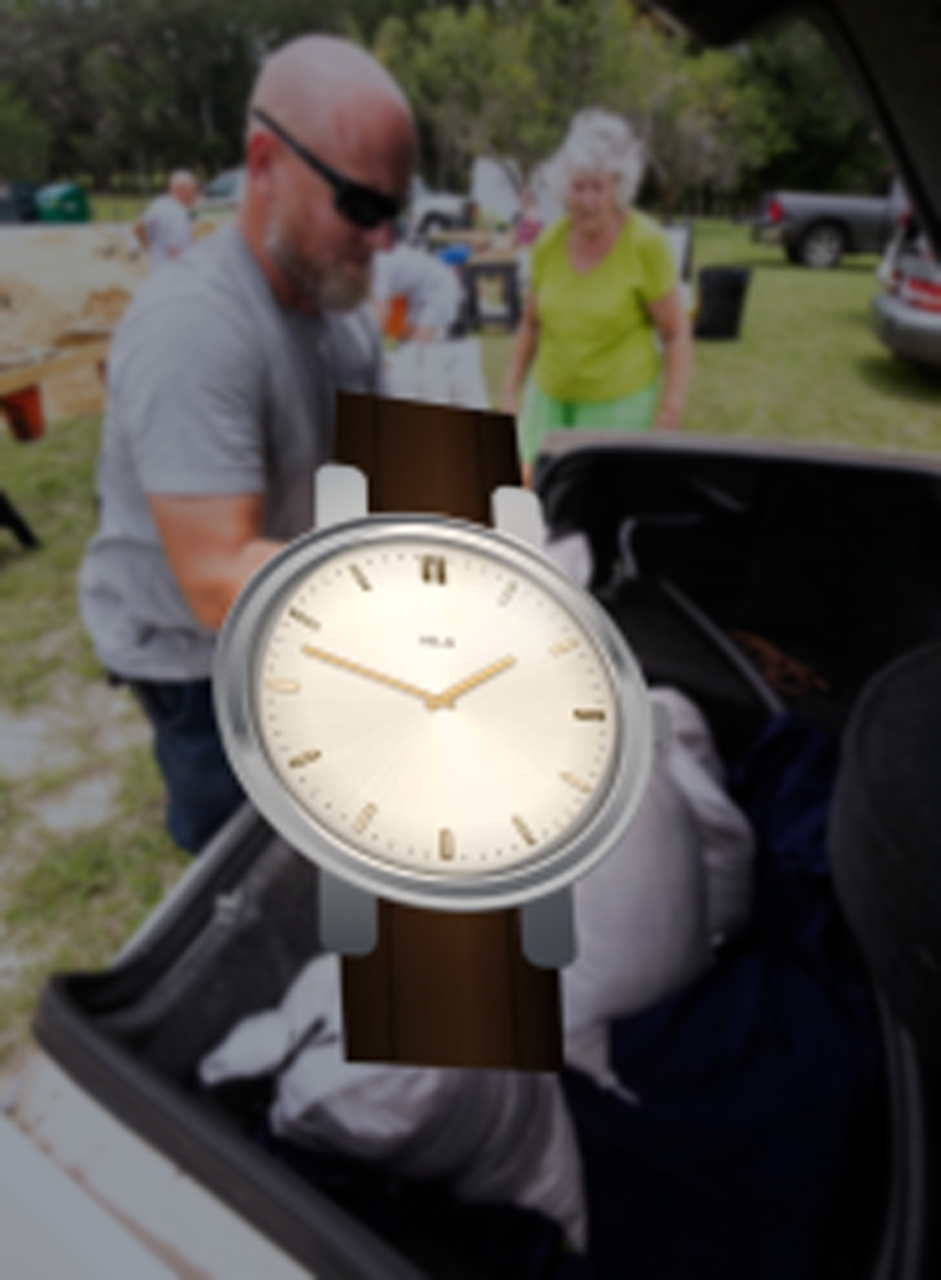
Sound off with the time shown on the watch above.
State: 1:48
